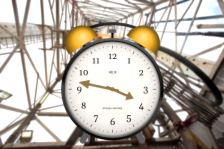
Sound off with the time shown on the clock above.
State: 3:47
